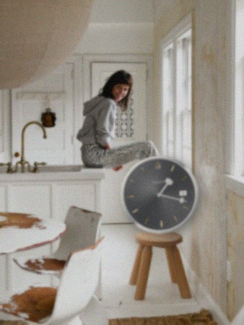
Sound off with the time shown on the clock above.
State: 1:18
